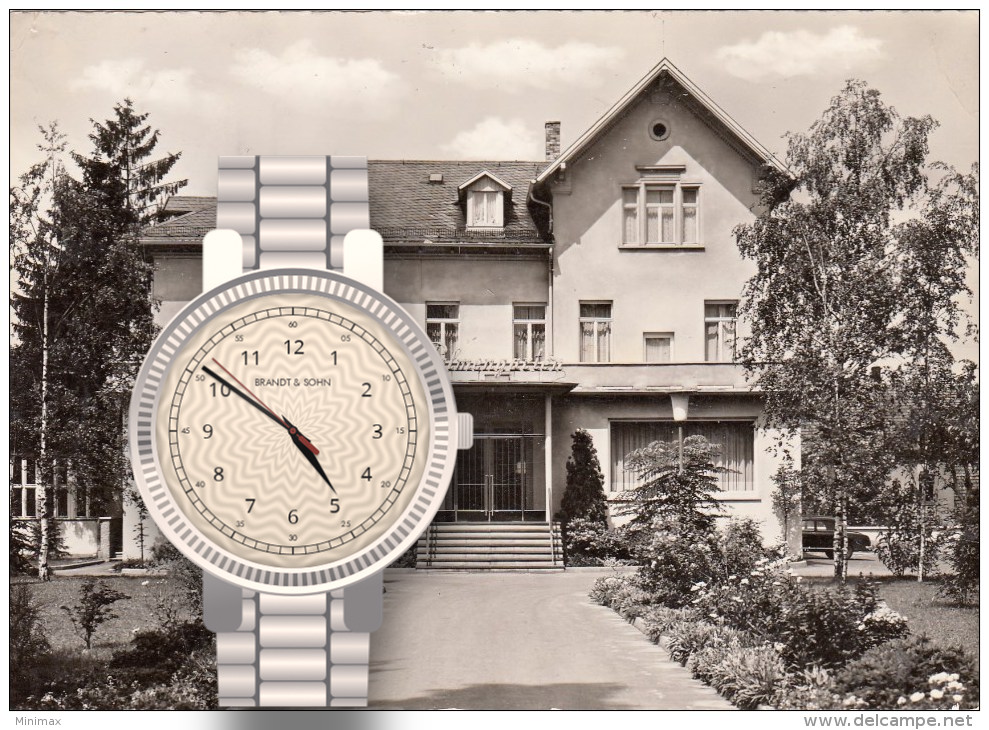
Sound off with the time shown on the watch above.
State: 4:50:52
